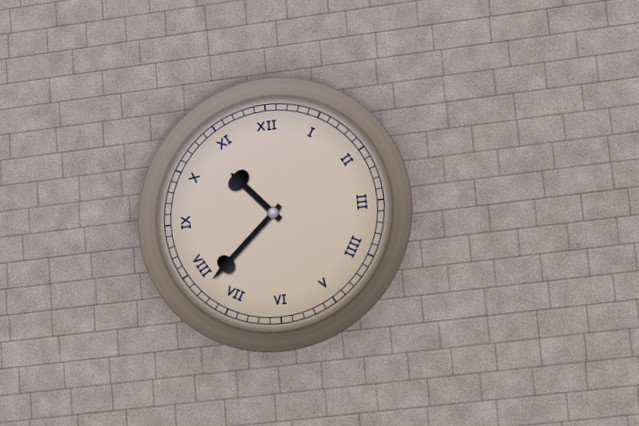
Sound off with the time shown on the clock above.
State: 10:38
